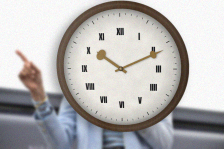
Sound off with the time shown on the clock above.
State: 10:11
